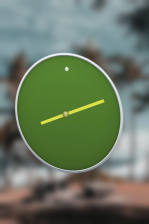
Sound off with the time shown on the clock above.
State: 8:11
